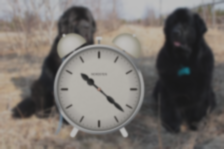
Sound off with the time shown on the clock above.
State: 10:22
